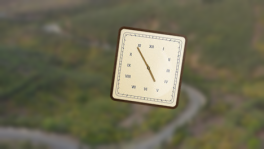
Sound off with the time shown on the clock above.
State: 4:54
